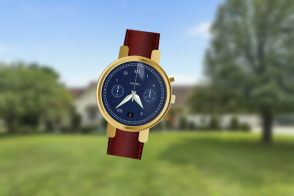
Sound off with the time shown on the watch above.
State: 4:37
